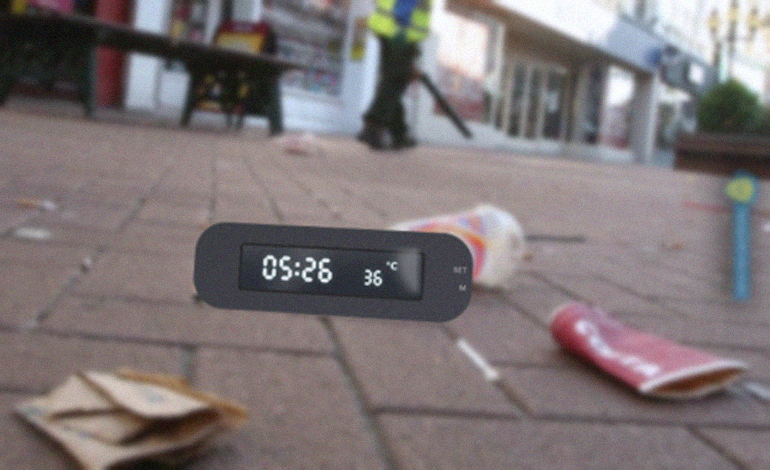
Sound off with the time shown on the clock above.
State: 5:26
